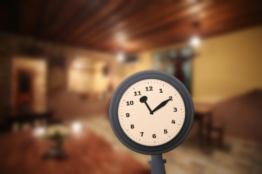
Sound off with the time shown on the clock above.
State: 11:10
